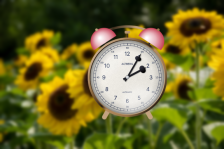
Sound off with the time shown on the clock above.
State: 2:05
